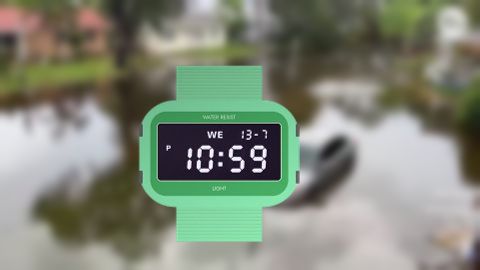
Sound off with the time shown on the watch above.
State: 10:59
